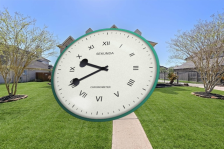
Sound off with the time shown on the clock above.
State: 9:40
